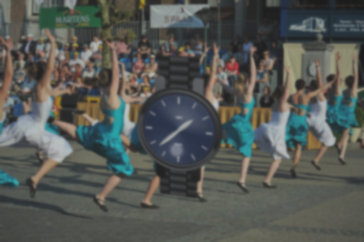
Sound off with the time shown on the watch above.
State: 1:38
